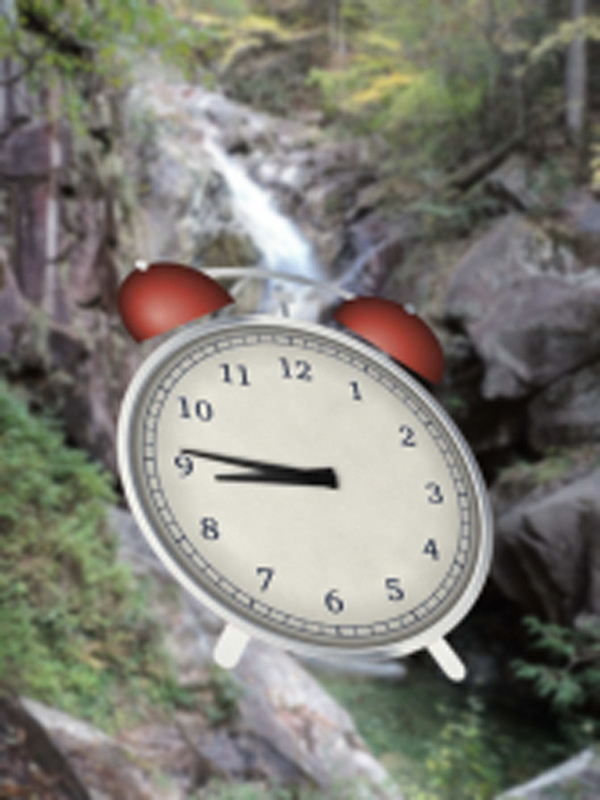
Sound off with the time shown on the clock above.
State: 8:46
